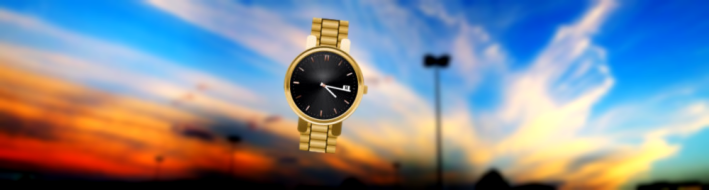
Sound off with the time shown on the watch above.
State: 4:16
